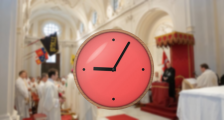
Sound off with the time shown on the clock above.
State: 9:05
